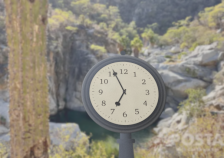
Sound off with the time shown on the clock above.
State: 6:56
